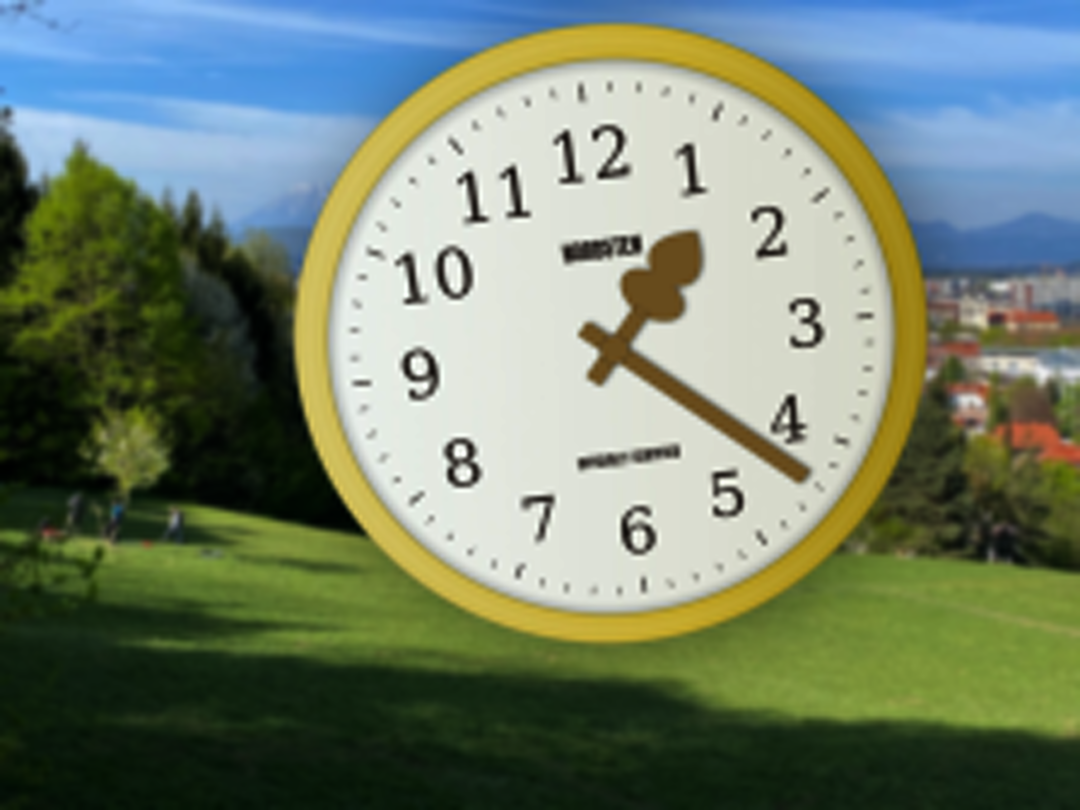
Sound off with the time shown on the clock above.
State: 1:22
